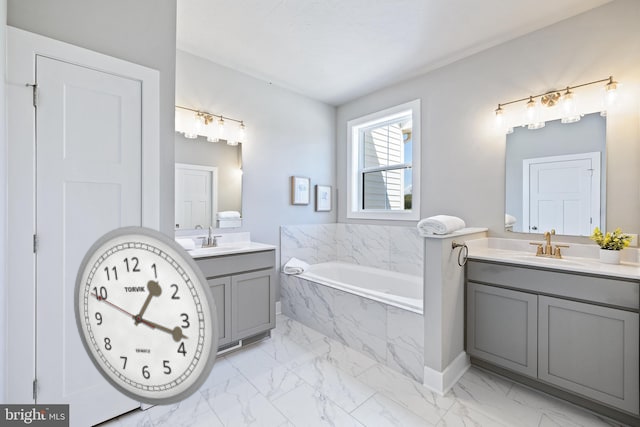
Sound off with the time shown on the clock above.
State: 1:17:49
